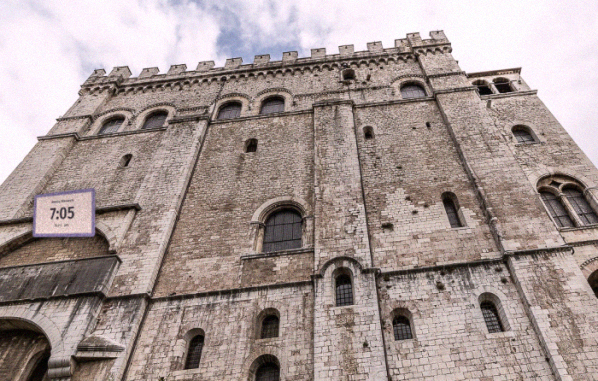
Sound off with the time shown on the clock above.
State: 7:05
